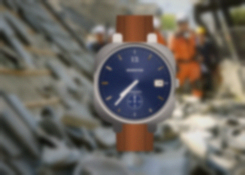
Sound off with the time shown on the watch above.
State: 7:37
